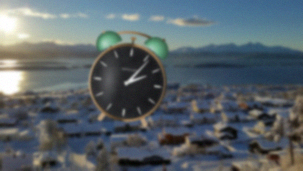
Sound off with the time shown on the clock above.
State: 2:06
